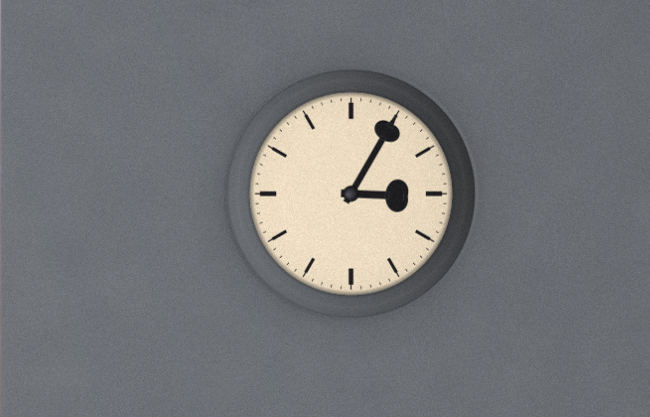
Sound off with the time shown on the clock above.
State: 3:05
